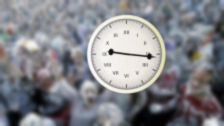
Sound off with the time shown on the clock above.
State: 9:16
